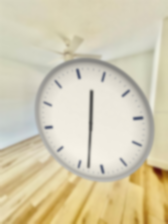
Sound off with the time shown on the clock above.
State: 12:33
